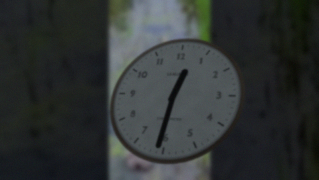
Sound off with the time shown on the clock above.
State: 12:31
